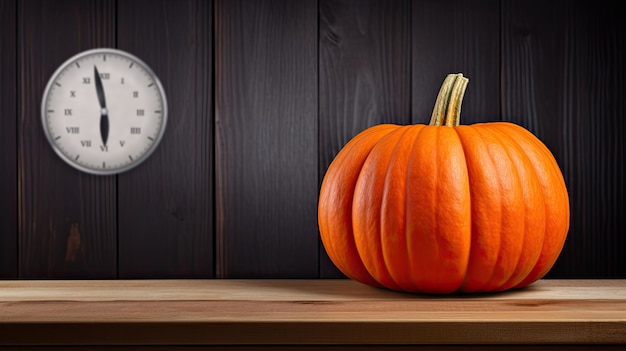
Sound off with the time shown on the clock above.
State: 5:58
